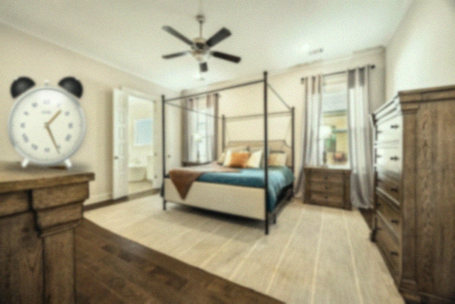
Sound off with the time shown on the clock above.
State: 1:26
